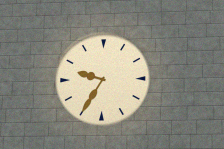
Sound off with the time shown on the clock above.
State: 9:35
